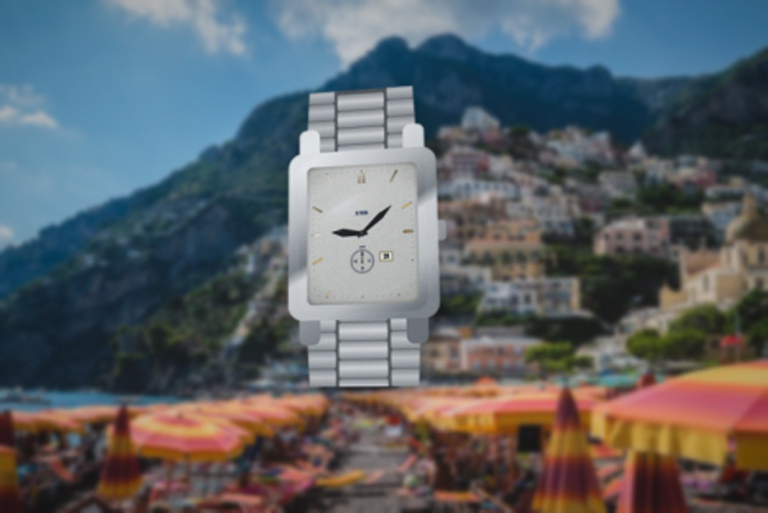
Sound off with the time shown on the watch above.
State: 9:08
